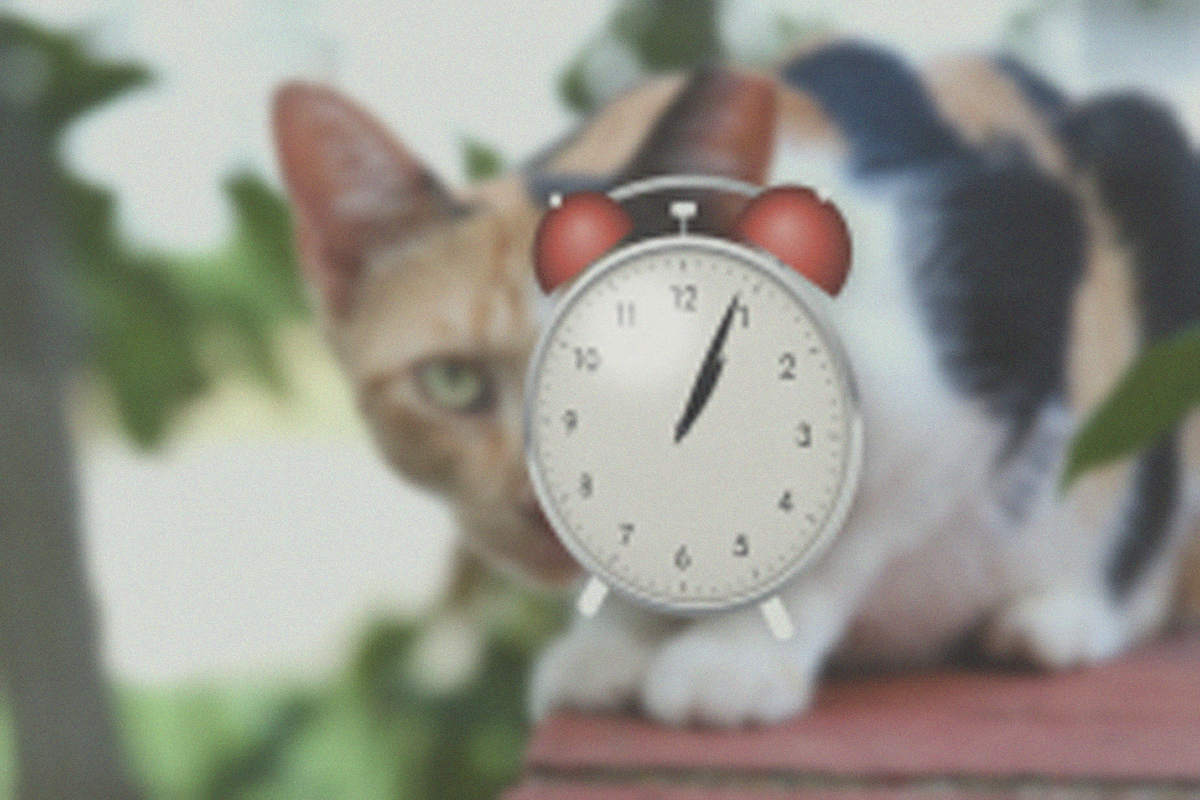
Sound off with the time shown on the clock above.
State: 1:04
